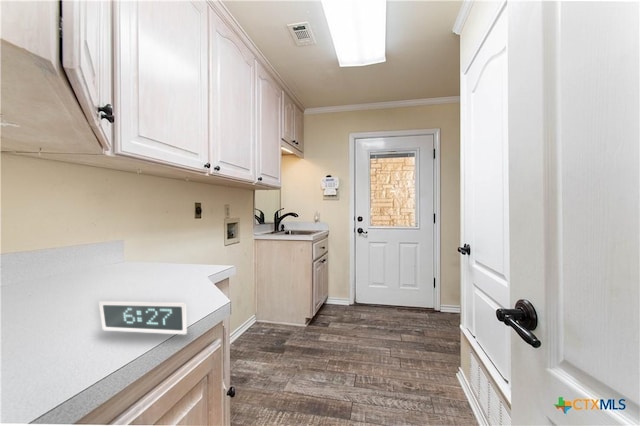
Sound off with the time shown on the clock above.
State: 6:27
